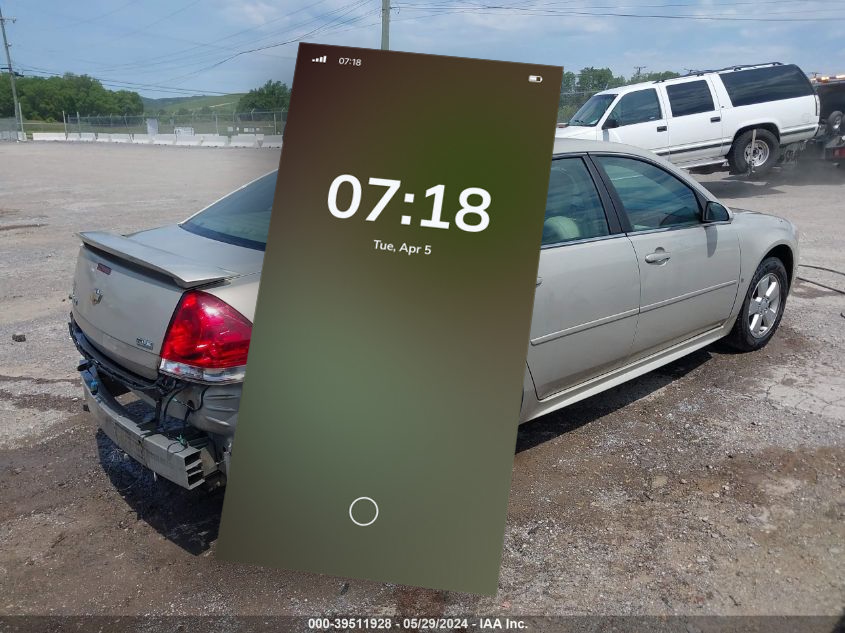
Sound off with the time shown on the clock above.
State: 7:18
